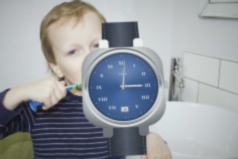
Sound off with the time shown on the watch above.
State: 3:01
